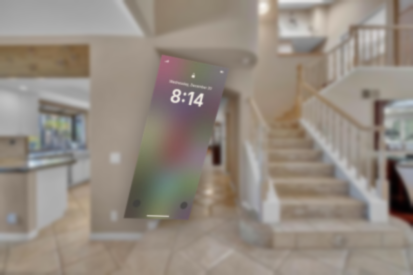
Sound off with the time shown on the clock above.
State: 8:14
